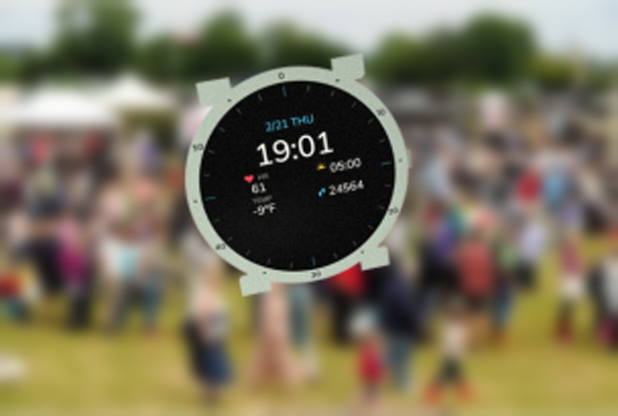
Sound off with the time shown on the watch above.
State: 19:01
